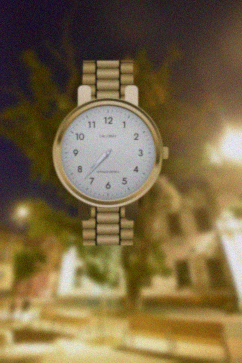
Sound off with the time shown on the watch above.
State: 7:37
